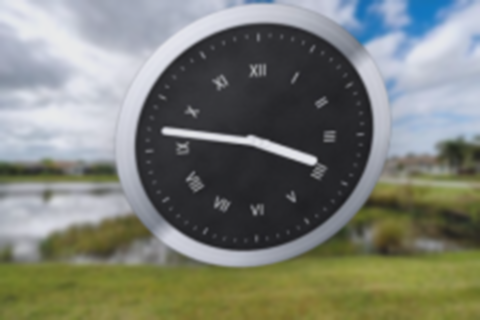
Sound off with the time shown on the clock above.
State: 3:47
